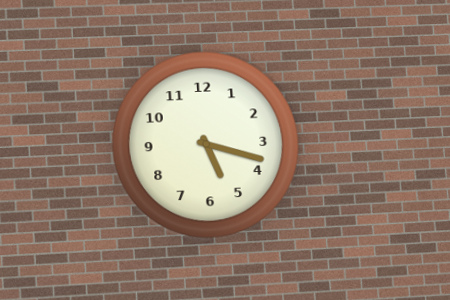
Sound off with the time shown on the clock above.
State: 5:18
